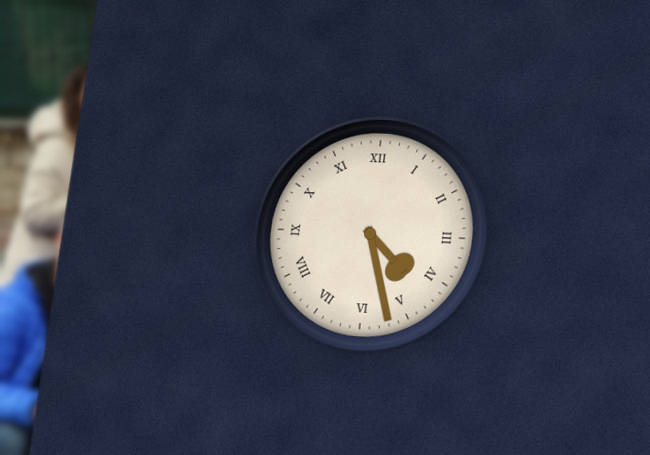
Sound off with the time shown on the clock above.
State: 4:27
